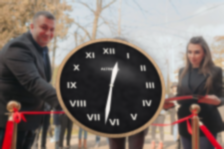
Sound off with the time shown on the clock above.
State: 12:32
